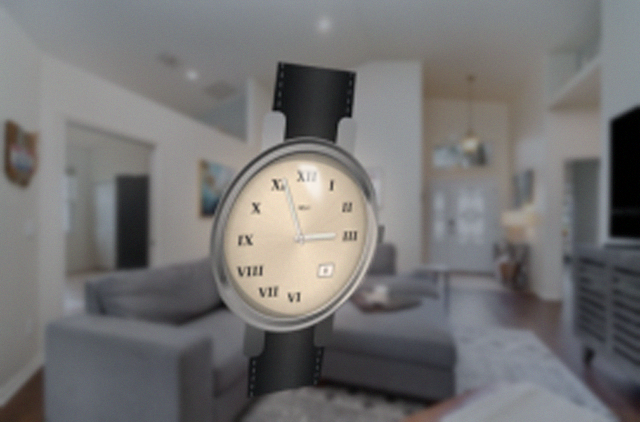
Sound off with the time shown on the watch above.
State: 2:56
